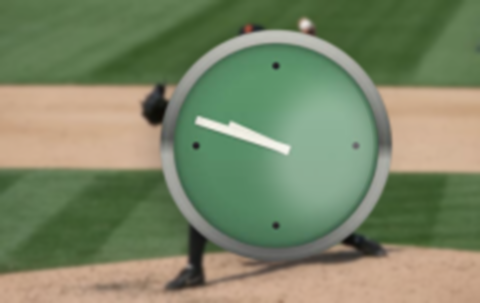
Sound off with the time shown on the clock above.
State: 9:48
